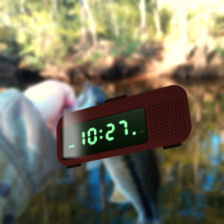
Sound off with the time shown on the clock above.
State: 10:27
